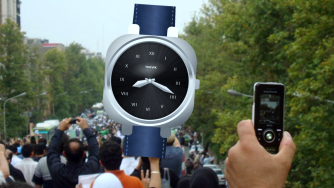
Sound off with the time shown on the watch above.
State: 8:19
